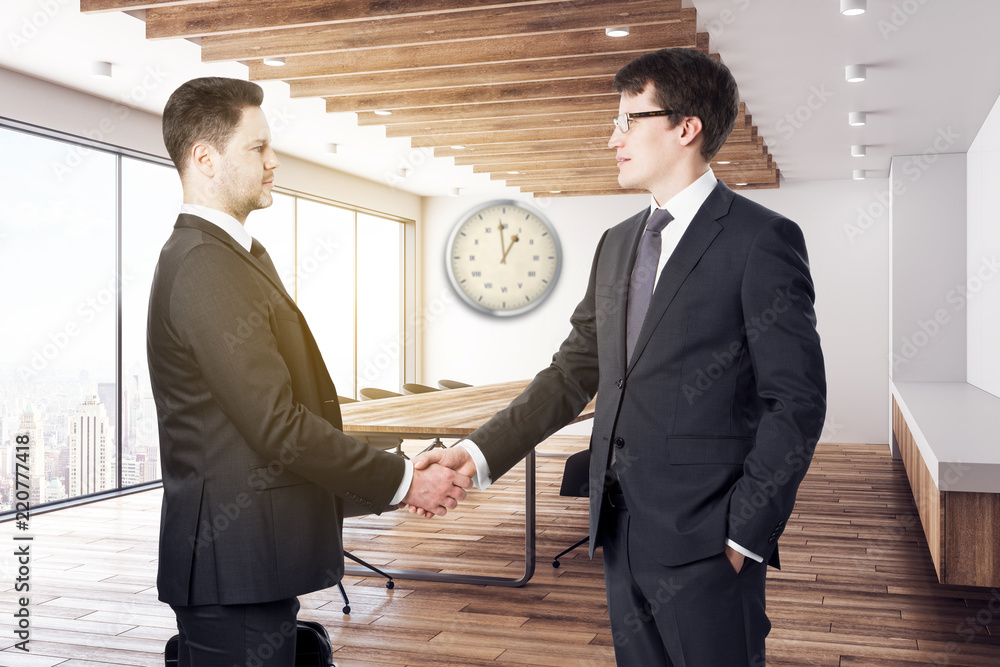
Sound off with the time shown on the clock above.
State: 12:59
